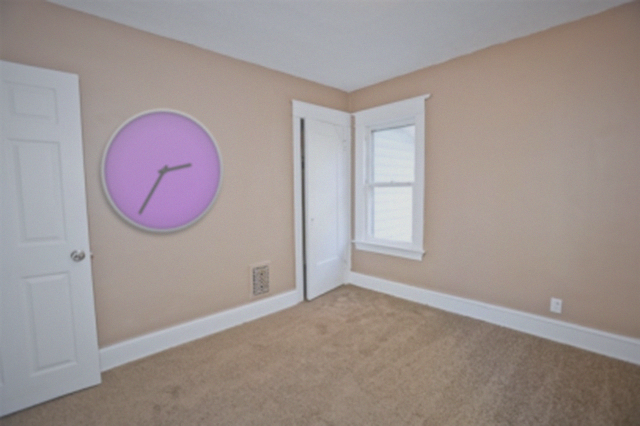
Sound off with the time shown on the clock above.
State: 2:35
